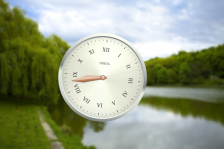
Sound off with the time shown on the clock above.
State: 8:43
